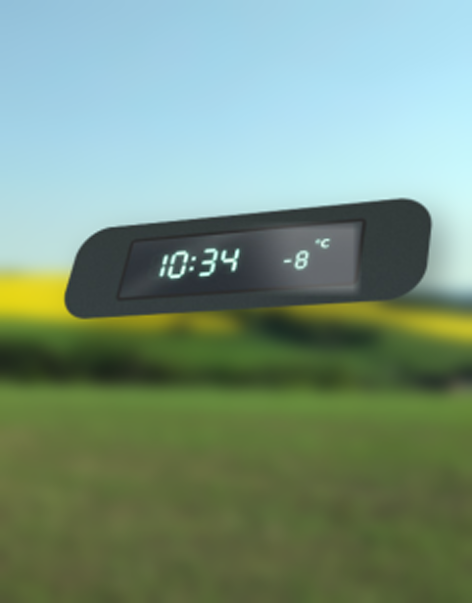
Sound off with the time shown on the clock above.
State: 10:34
